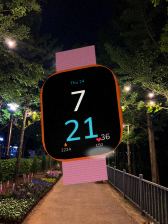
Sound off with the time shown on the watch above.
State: 7:21:36
